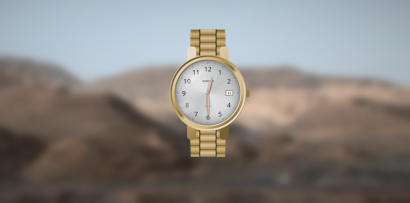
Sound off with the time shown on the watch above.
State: 12:30
